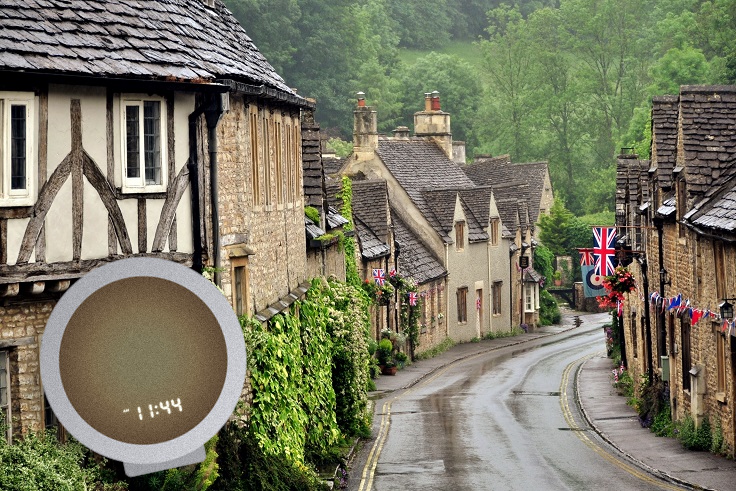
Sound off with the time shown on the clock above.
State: 11:44
